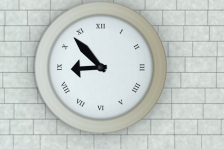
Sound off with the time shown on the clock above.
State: 8:53
